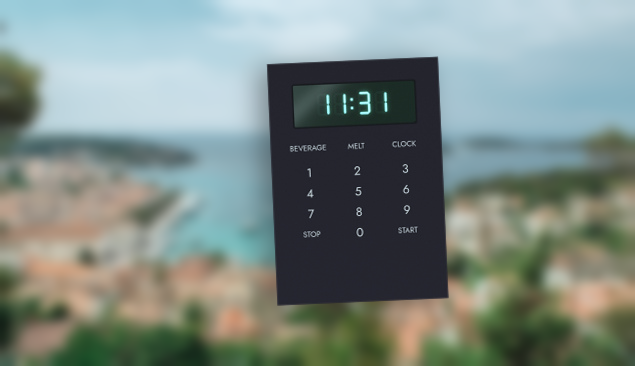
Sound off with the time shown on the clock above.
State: 11:31
